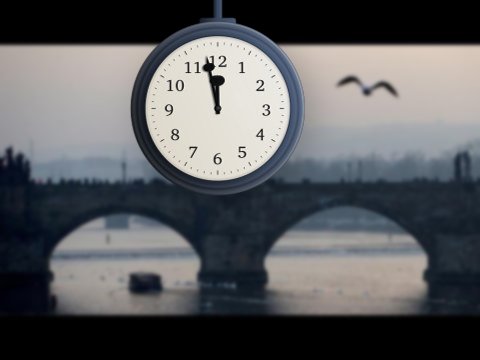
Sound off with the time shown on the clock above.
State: 11:58
